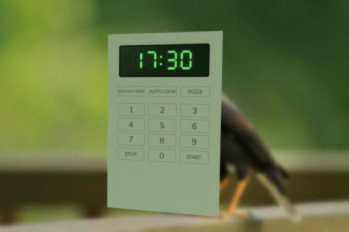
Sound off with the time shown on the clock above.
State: 17:30
